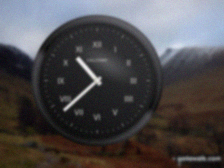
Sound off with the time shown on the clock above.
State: 10:38
